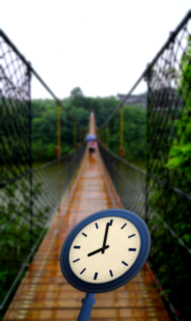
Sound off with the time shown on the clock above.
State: 7:59
